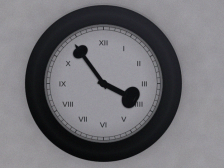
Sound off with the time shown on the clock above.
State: 3:54
